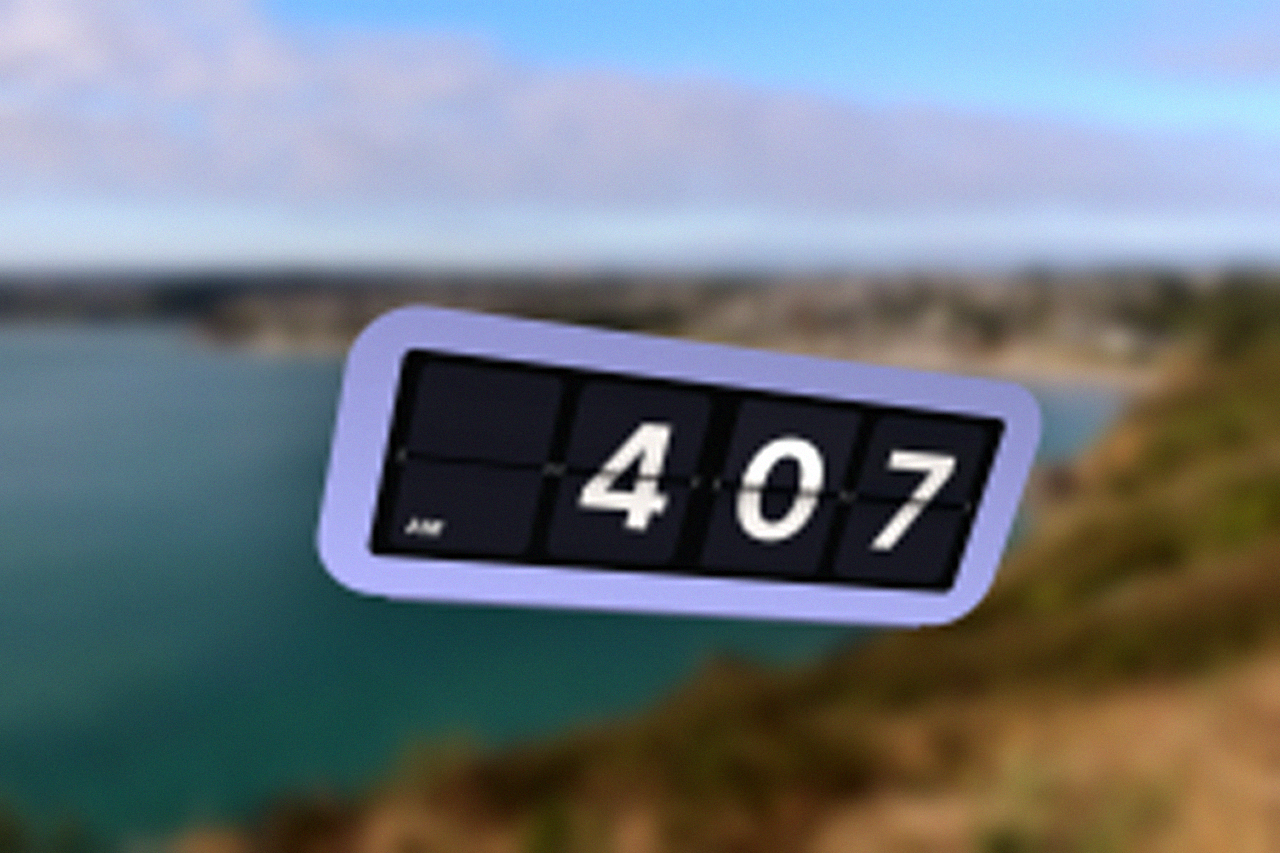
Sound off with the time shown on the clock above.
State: 4:07
